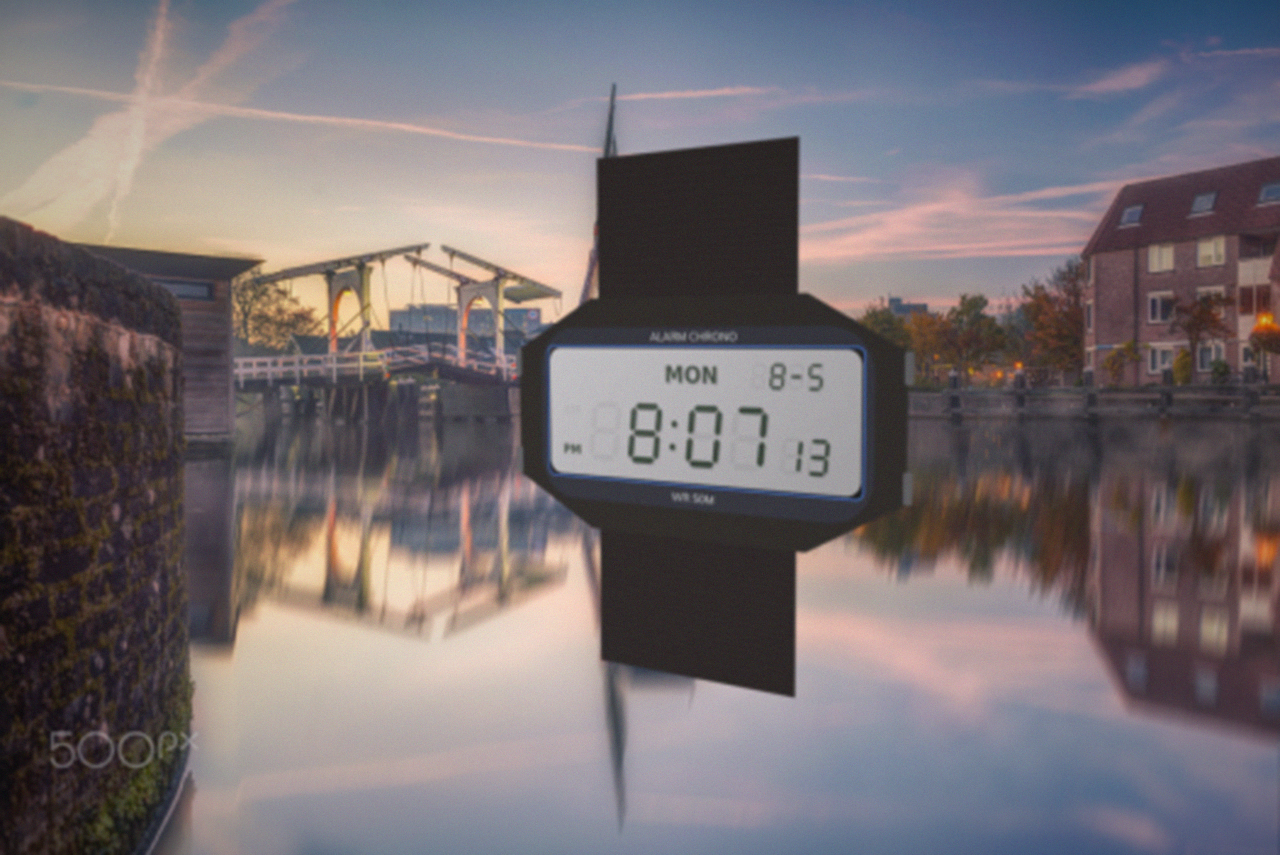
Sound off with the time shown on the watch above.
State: 8:07:13
